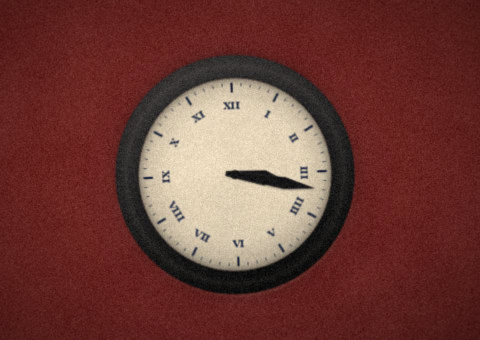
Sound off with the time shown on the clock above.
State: 3:17
